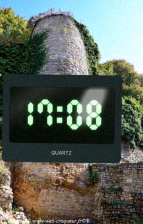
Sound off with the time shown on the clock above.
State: 17:08
